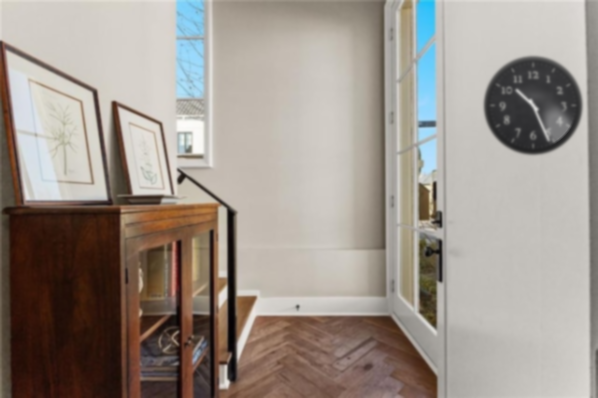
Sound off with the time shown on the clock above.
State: 10:26
